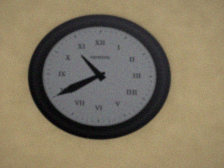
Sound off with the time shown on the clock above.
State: 10:40
